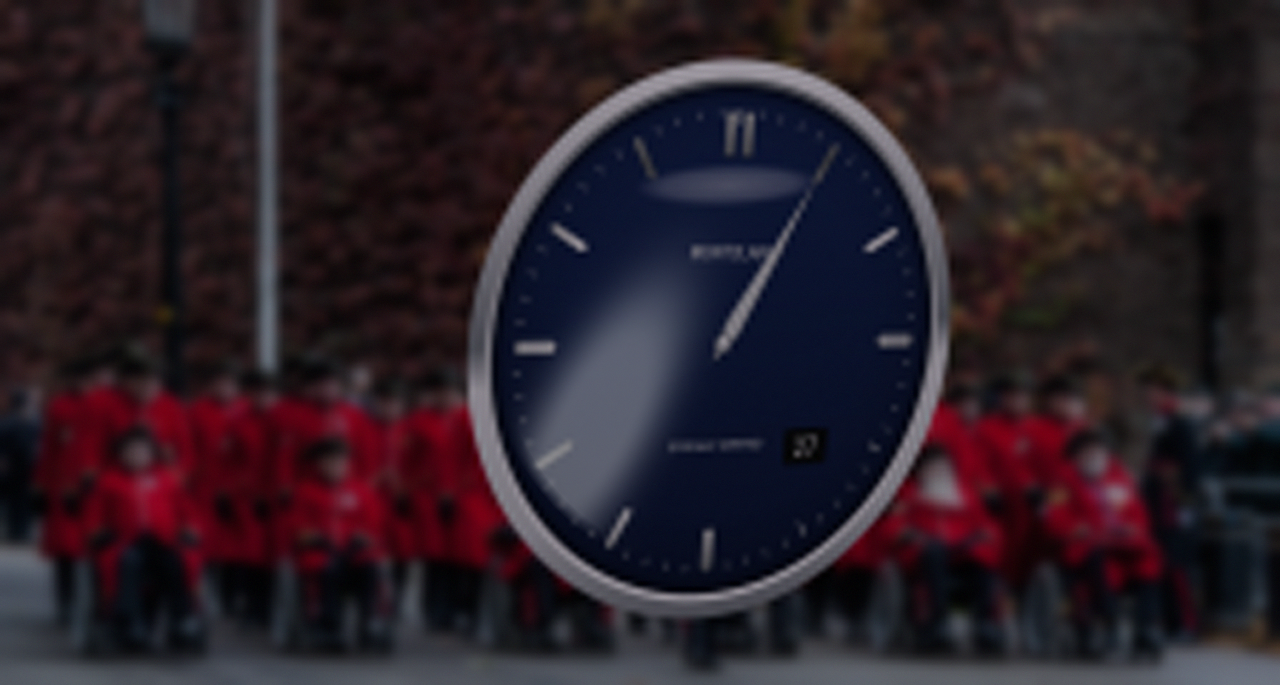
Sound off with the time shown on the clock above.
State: 1:05
